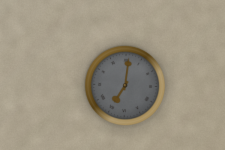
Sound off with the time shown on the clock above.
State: 7:01
